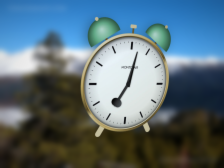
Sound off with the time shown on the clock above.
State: 7:02
